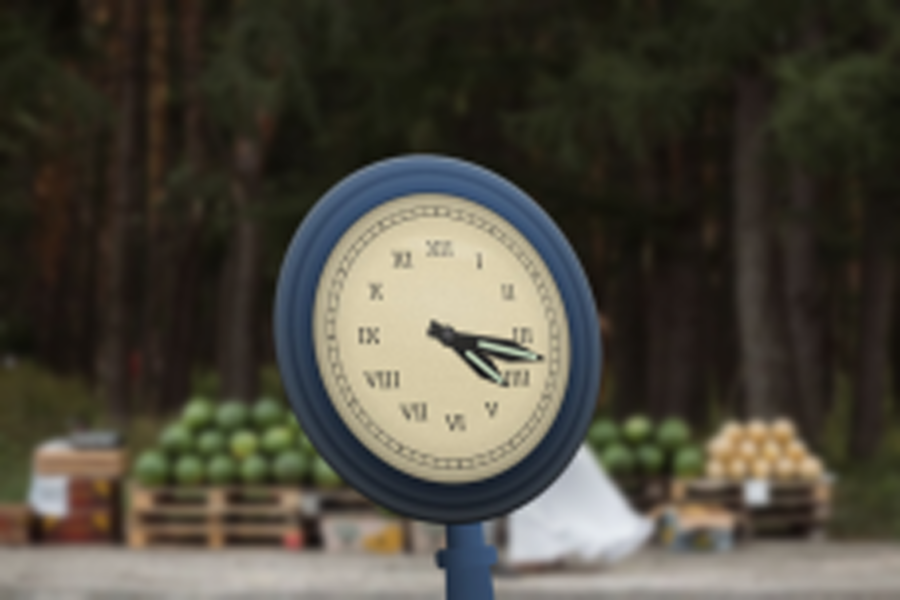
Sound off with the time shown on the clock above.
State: 4:17
